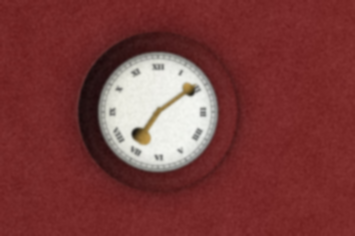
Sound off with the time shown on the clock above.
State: 7:09
